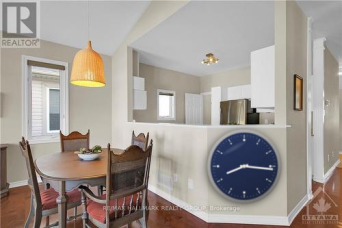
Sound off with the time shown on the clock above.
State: 8:16
